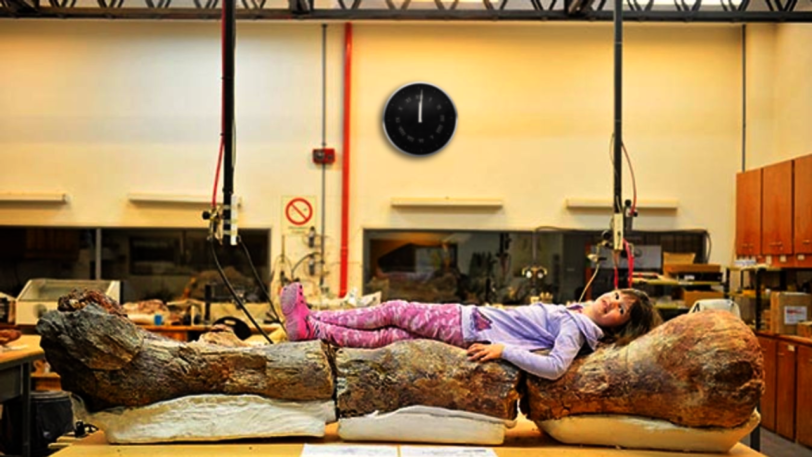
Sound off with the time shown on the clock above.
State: 12:01
